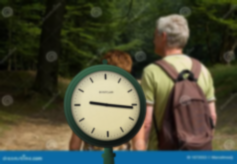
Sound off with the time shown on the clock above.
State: 9:16
